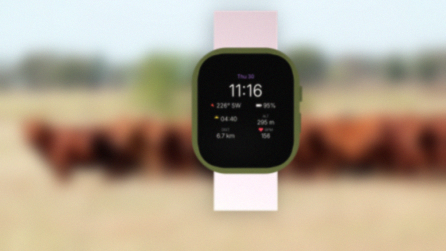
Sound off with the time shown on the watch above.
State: 11:16
